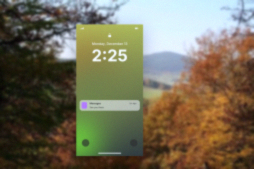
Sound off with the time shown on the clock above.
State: 2:25
